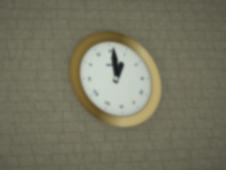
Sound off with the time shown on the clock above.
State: 1:01
